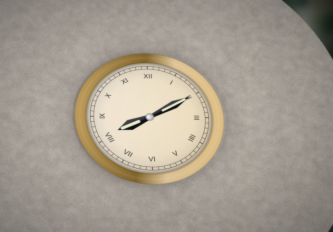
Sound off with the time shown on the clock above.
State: 8:10
